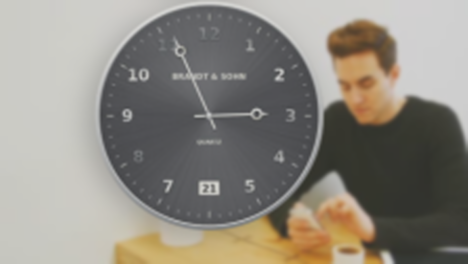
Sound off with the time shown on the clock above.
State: 2:56
